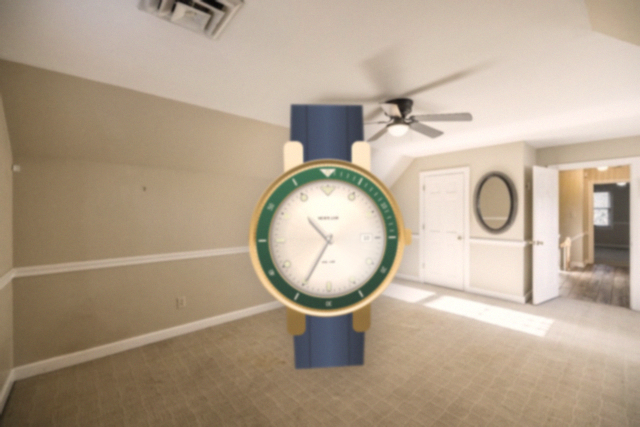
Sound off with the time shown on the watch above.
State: 10:35
